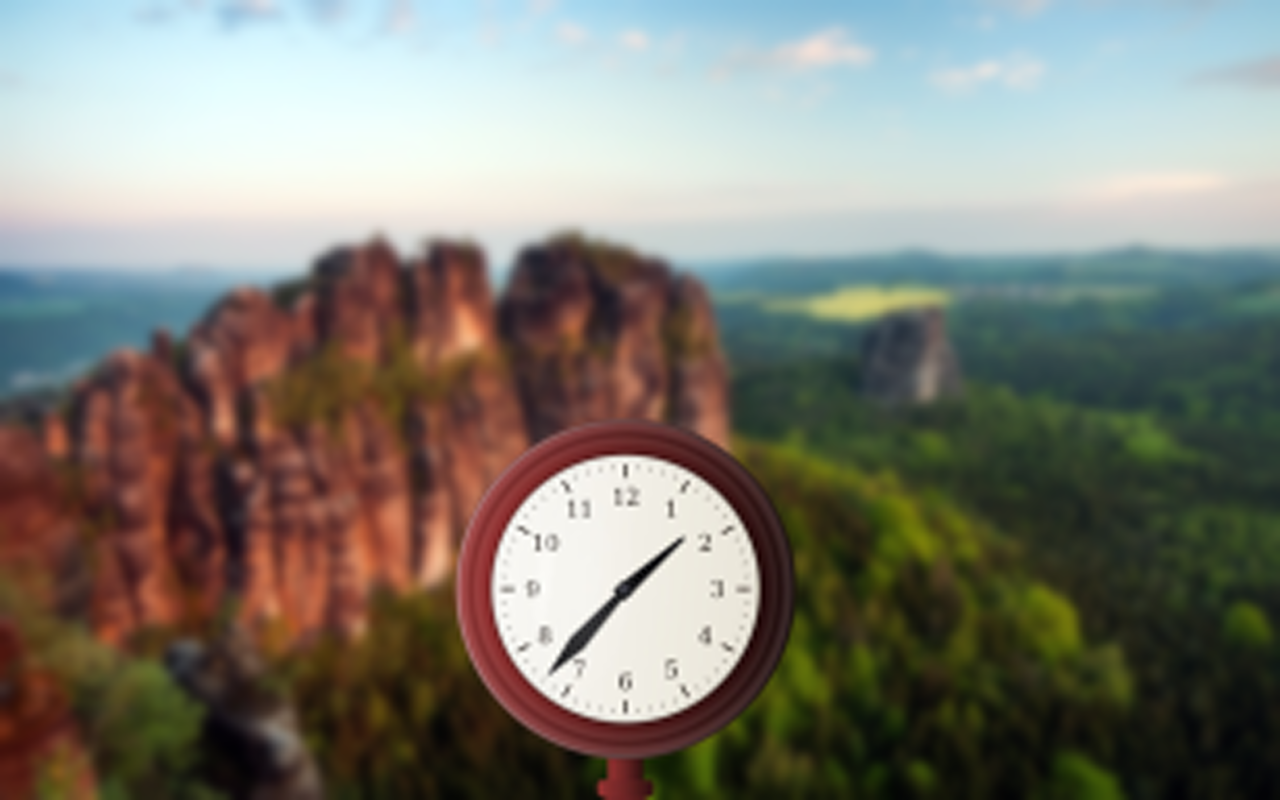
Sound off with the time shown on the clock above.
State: 1:37
